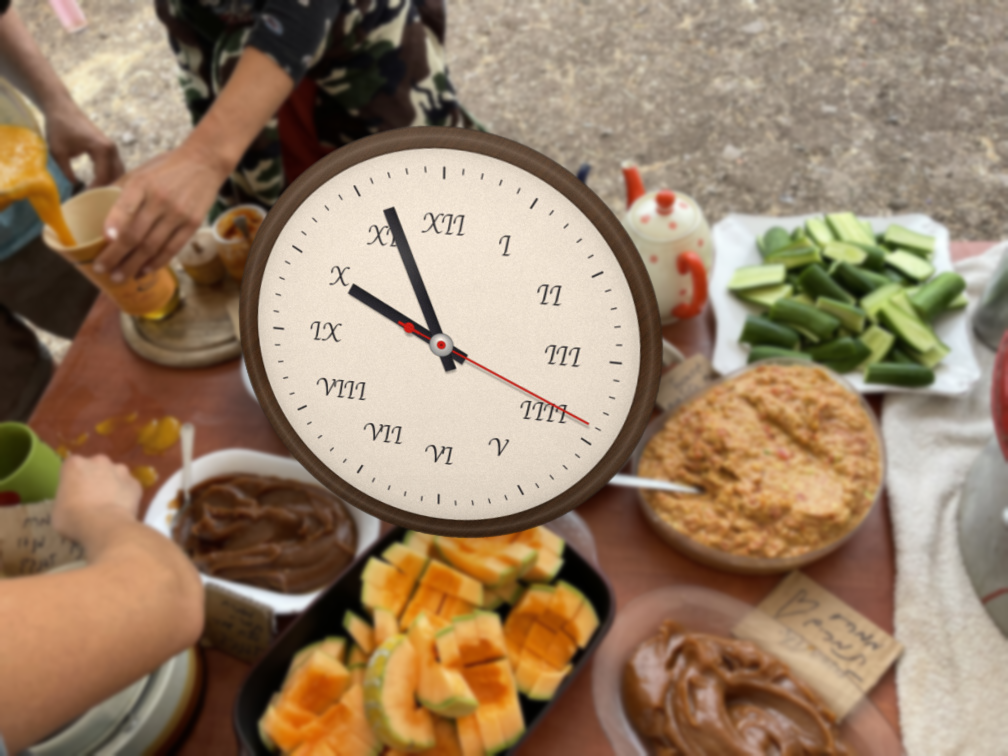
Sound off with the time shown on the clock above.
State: 9:56:19
